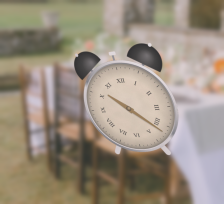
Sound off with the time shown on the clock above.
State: 10:22
